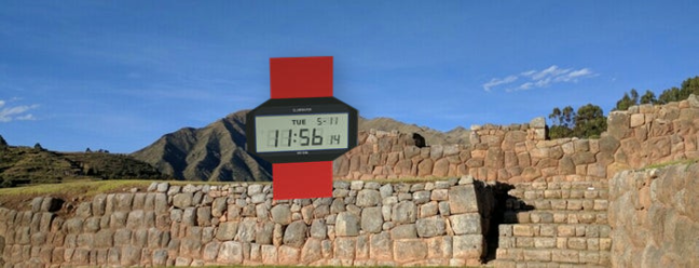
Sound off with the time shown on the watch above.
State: 11:56:14
